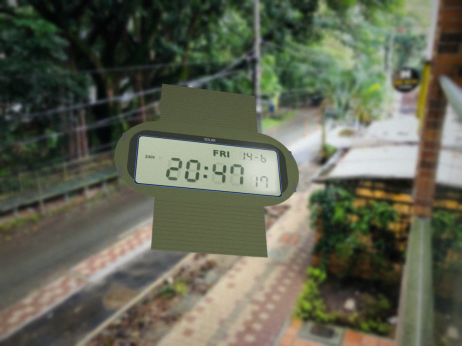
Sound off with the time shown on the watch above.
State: 20:47:17
